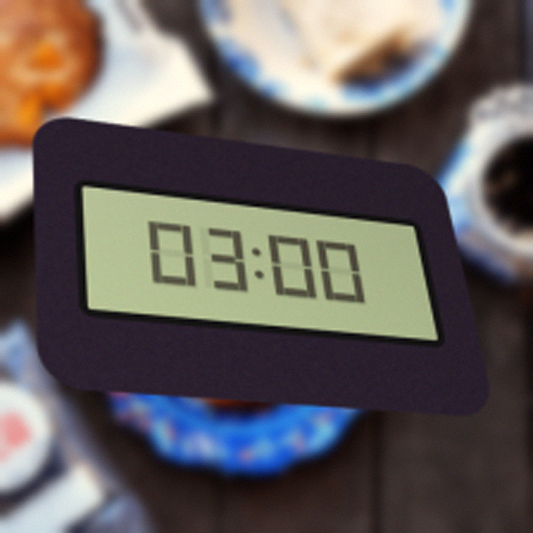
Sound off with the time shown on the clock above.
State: 3:00
